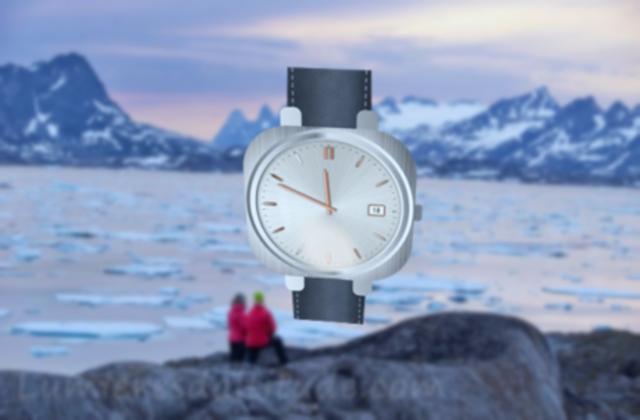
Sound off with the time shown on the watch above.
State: 11:49
